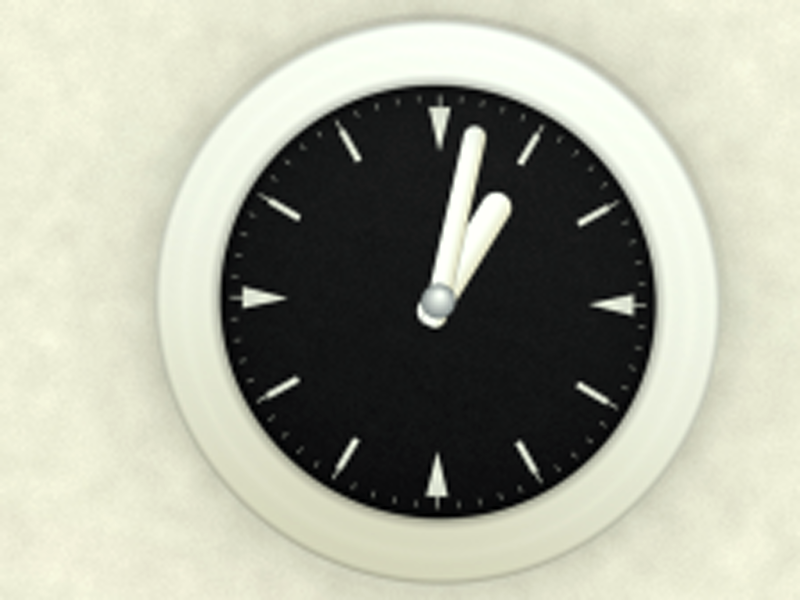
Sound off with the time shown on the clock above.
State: 1:02
